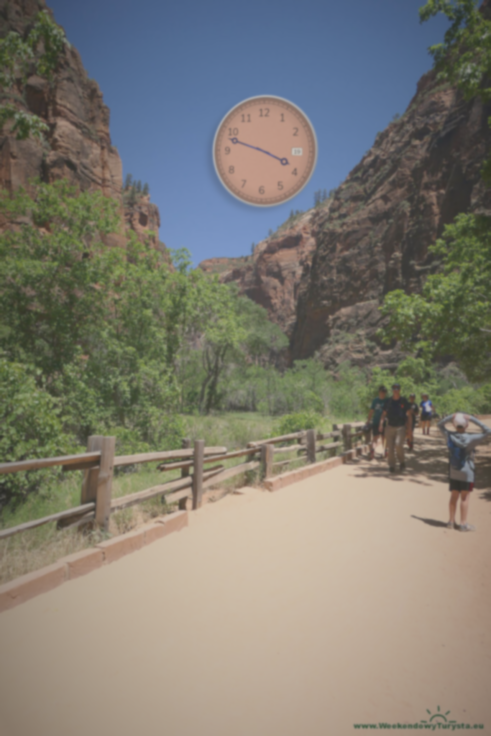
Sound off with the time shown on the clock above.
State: 3:48
